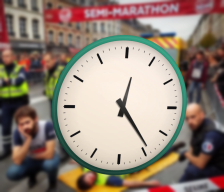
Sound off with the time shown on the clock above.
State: 12:24
